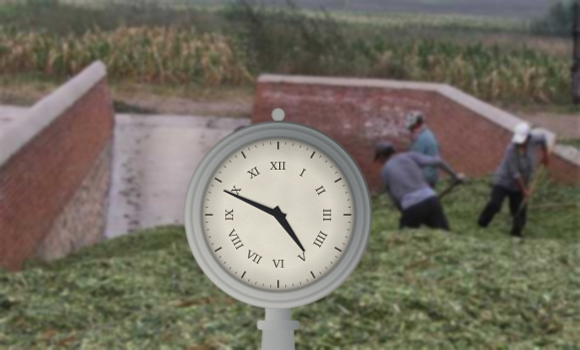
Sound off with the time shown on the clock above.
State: 4:49
